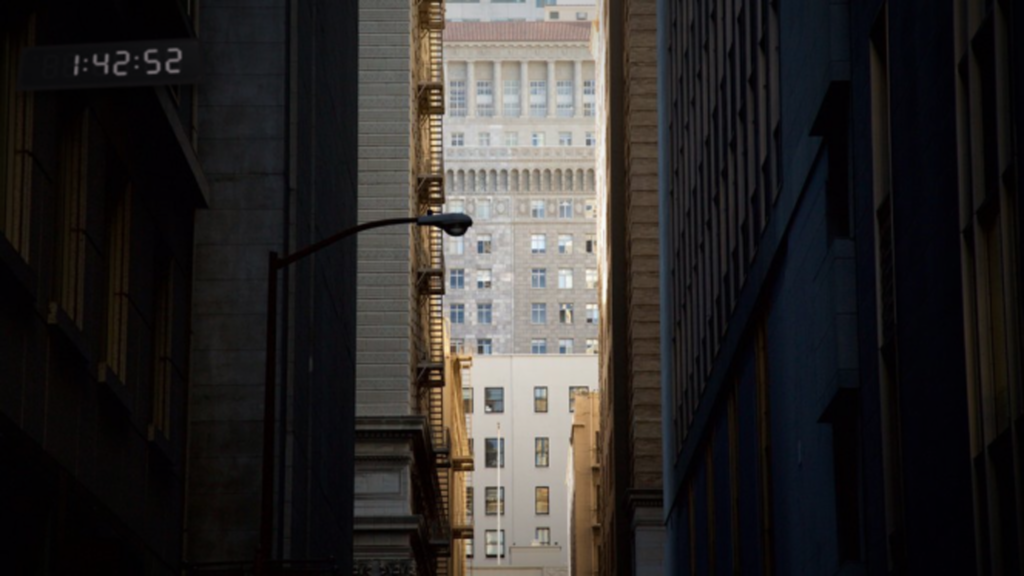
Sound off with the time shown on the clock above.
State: 1:42:52
